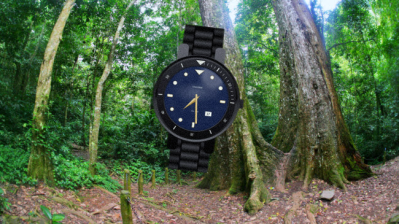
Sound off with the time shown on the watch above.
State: 7:29
